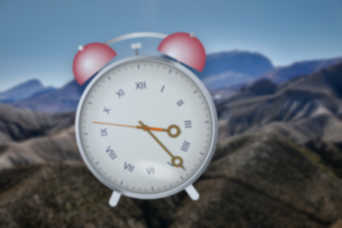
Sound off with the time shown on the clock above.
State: 3:23:47
